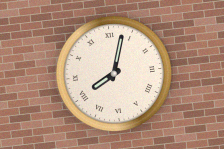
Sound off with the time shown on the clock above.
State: 8:03
